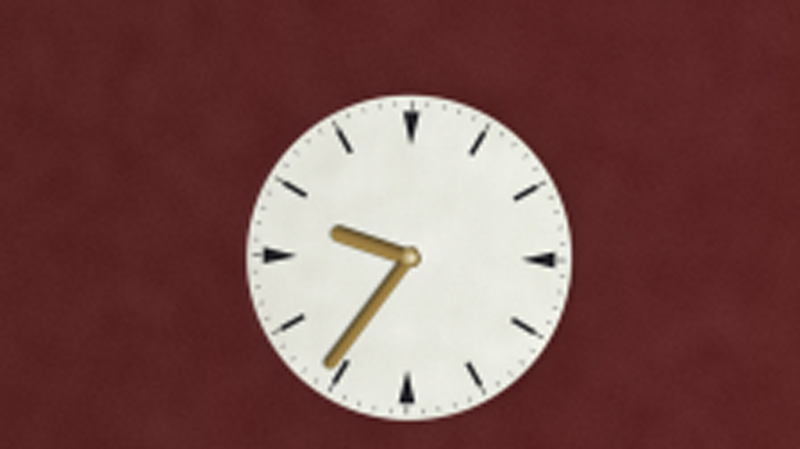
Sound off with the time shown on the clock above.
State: 9:36
